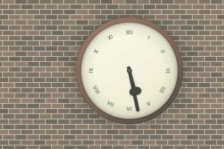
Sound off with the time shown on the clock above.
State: 5:28
